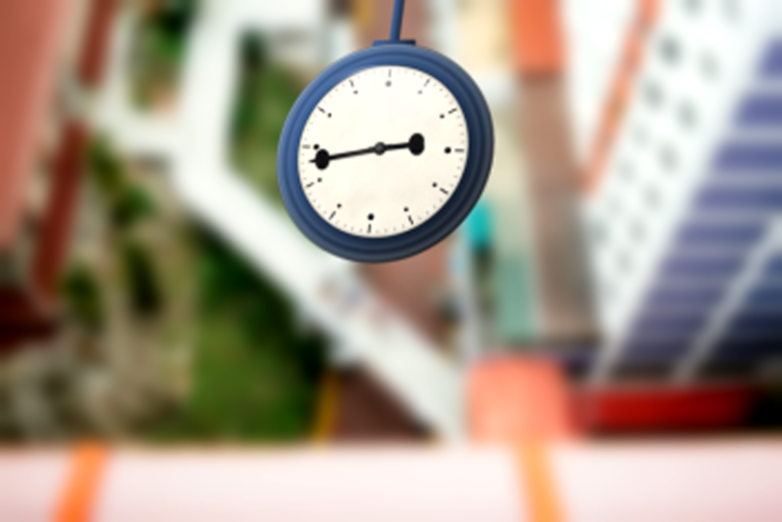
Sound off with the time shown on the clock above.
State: 2:43
